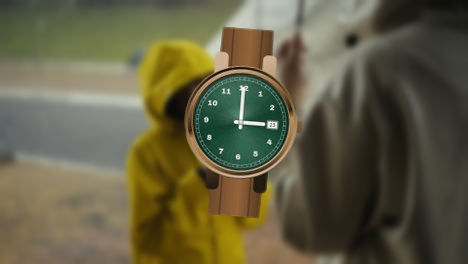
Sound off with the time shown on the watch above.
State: 3:00
